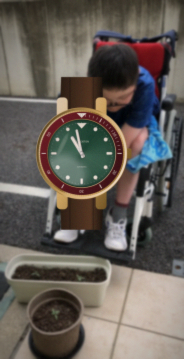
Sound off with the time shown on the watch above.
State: 10:58
